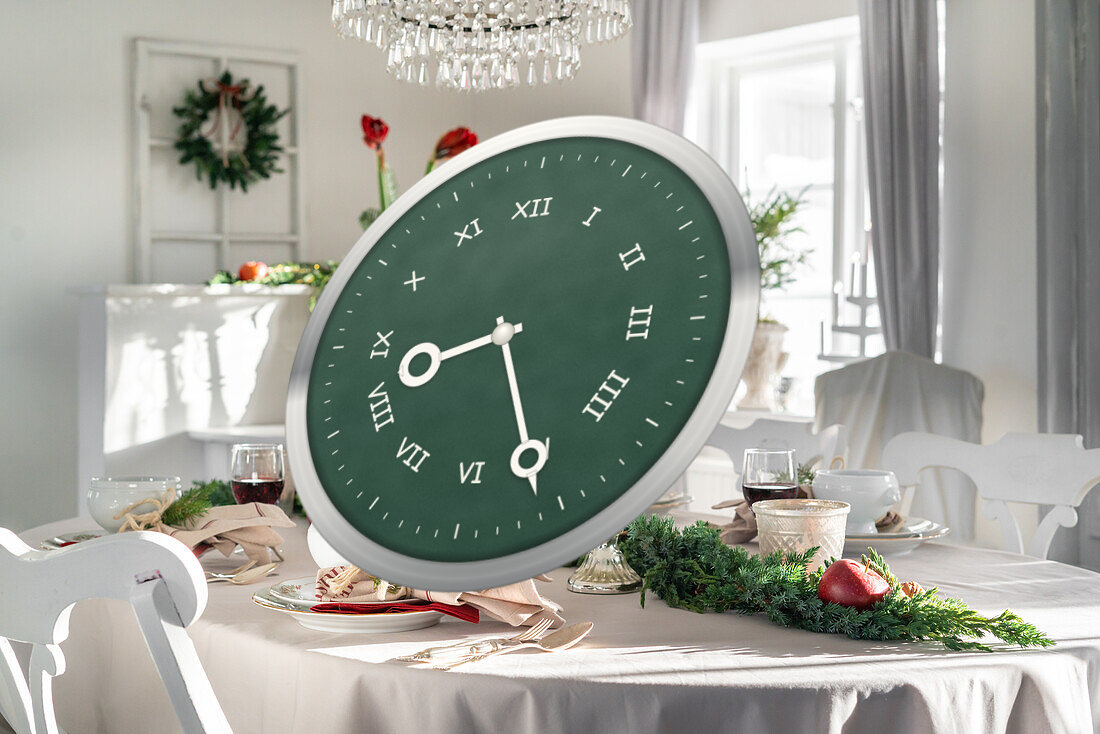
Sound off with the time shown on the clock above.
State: 8:26
